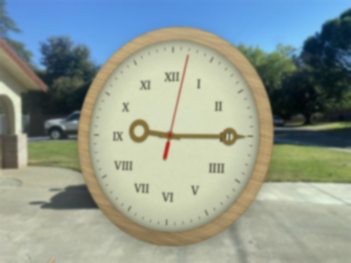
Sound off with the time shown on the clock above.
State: 9:15:02
